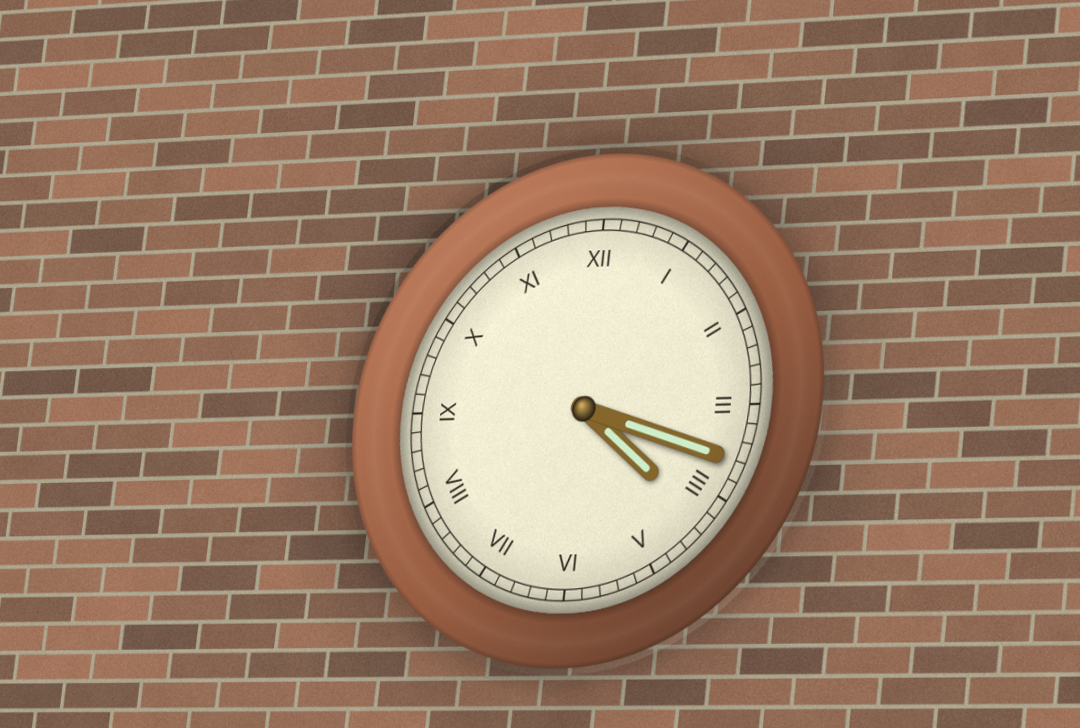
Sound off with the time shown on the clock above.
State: 4:18
